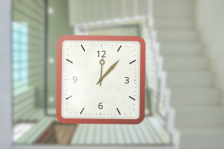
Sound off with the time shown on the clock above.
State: 12:07
